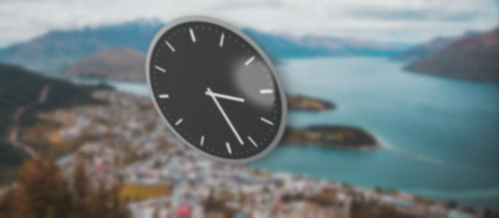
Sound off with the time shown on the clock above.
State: 3:27
